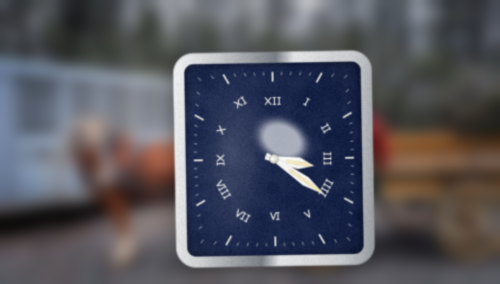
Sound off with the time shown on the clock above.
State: 3:21
